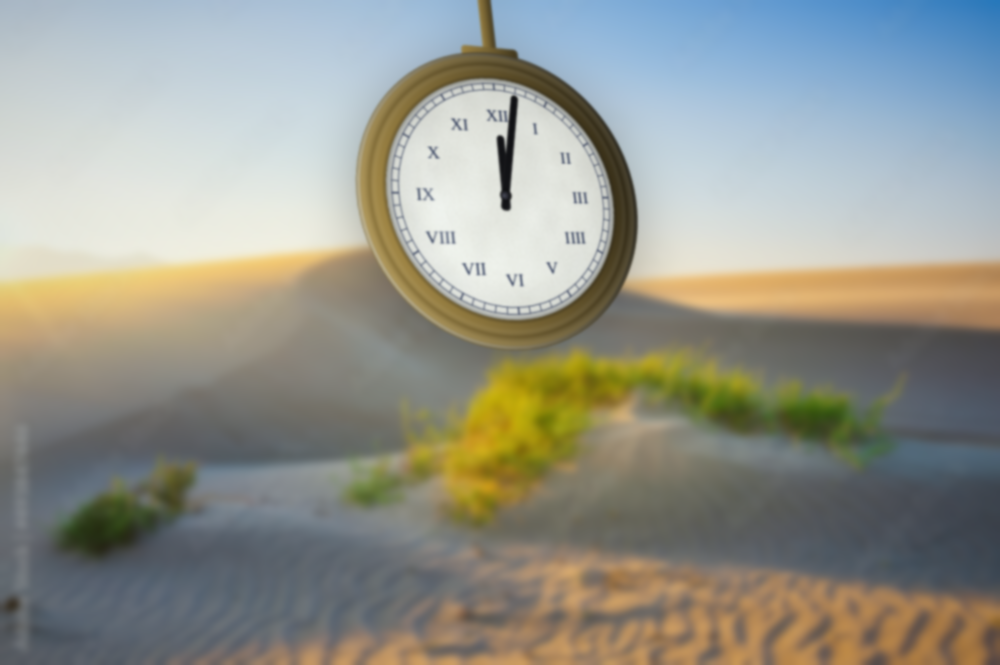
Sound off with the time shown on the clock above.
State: 12:02
